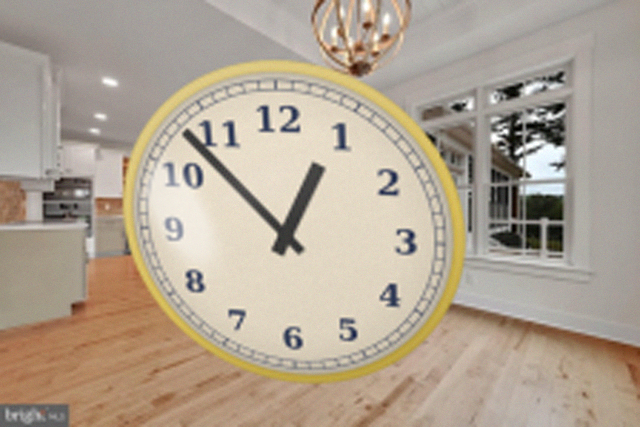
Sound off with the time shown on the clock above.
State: 12:53
